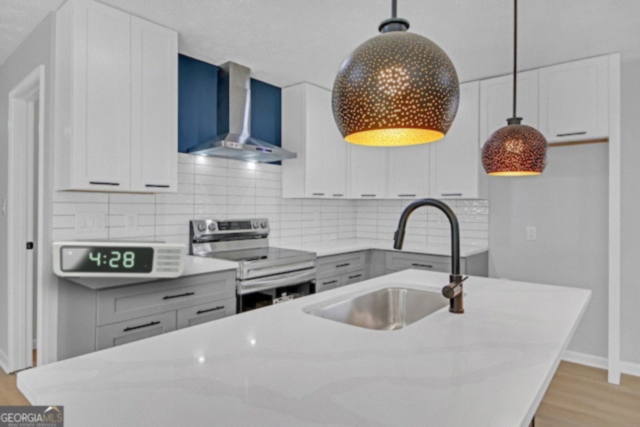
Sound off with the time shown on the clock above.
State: 4:28
